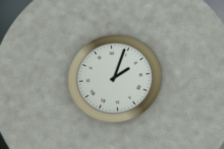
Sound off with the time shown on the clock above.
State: 2:04
